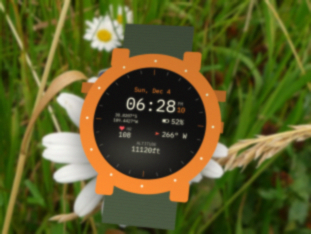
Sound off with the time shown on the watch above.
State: 6:28
